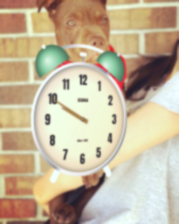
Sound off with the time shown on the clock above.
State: 9:50
